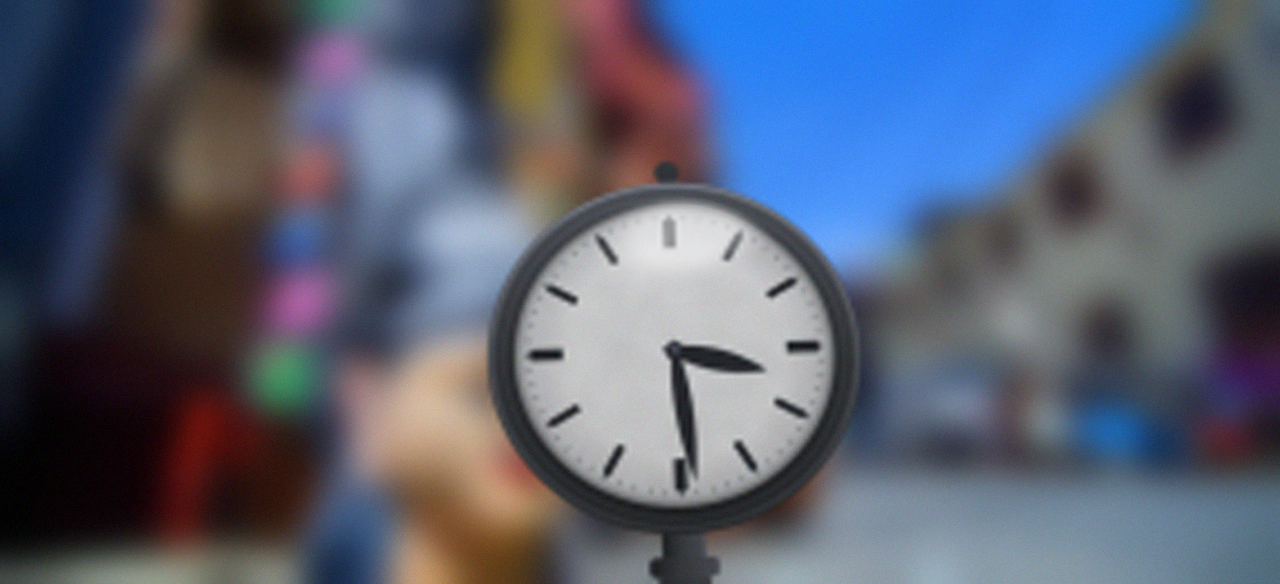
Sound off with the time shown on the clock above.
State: 3:29
